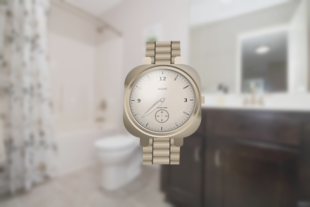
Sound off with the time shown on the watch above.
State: 7:38
